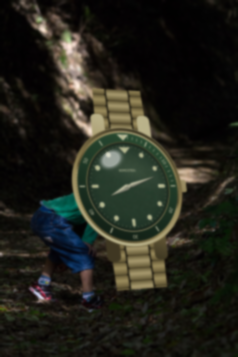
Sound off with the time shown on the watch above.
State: 8:12
